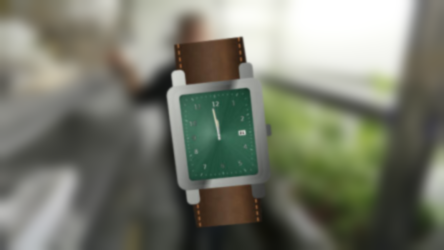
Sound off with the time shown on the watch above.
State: 11:59
